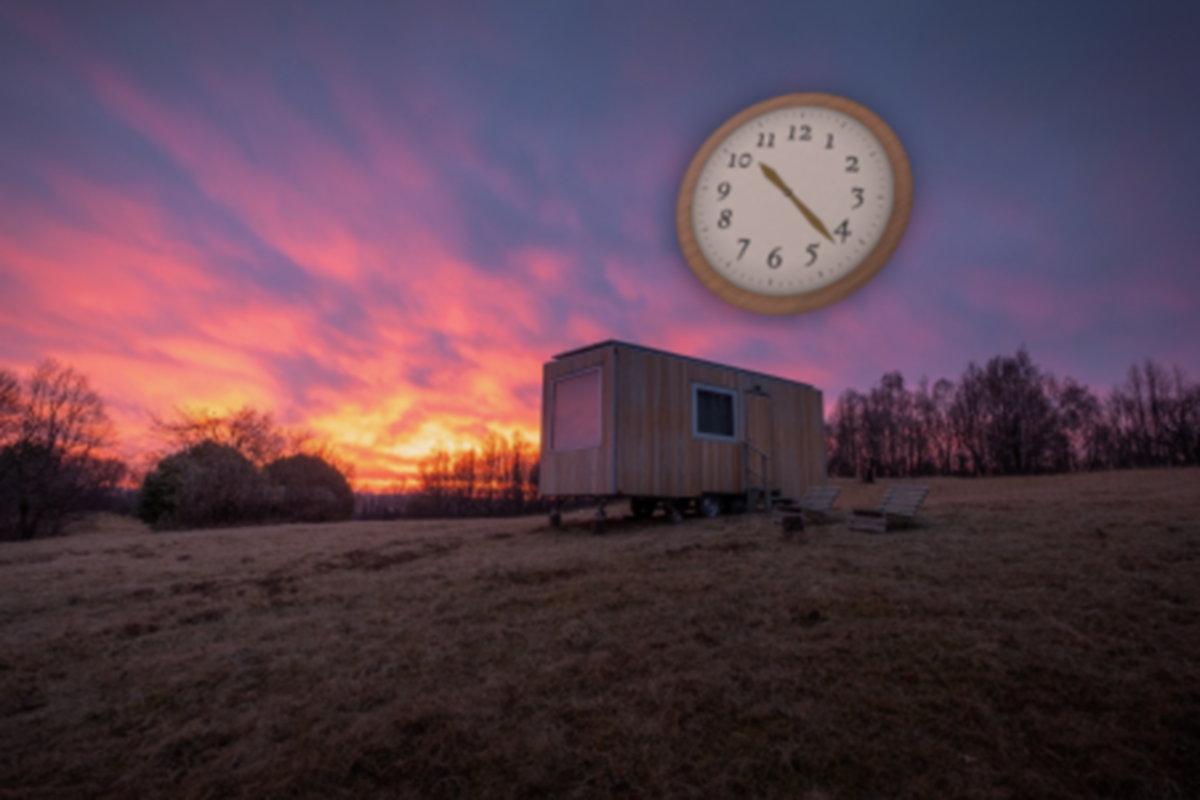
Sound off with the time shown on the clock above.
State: 10:22
